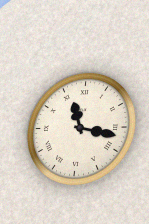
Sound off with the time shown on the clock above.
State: 11:17
